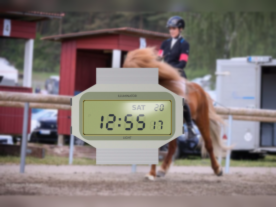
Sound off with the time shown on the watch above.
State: 12:55:17
